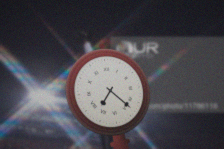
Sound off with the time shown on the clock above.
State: 7:23
